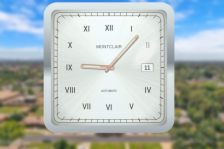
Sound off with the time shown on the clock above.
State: 9:07
